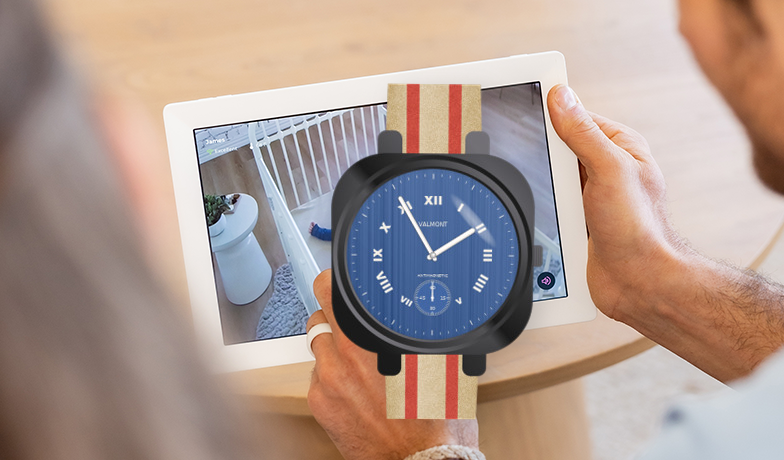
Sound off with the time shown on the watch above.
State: 1:55
